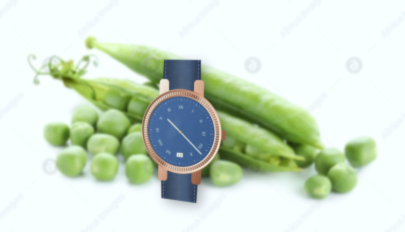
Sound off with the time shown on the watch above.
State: 10:22
